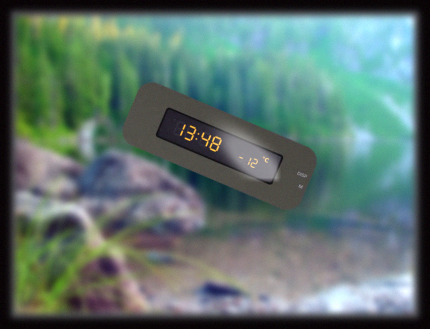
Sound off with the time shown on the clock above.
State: 13:48
